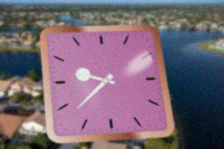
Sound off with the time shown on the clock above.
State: 9:38
